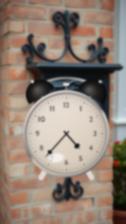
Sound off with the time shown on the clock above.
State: 4:37
